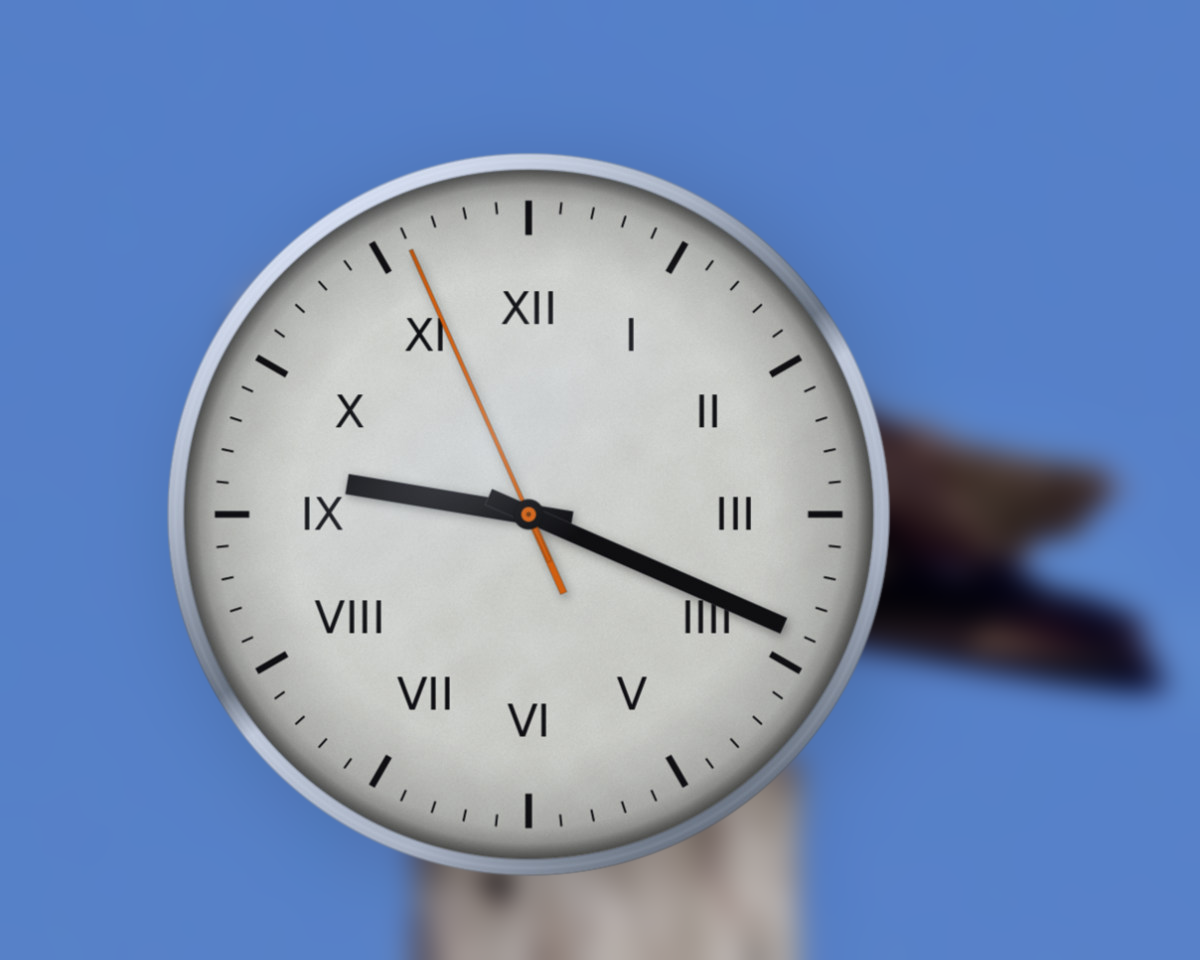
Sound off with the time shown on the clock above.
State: 9:18:56
